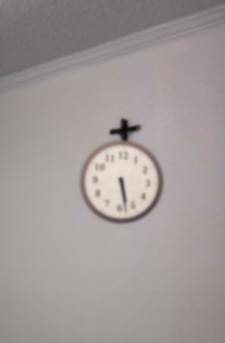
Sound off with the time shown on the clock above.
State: 5:28
